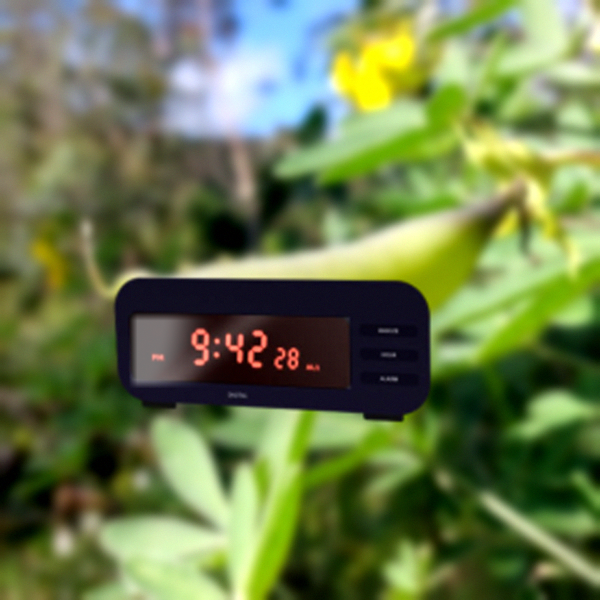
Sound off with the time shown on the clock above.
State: 9:42:28
